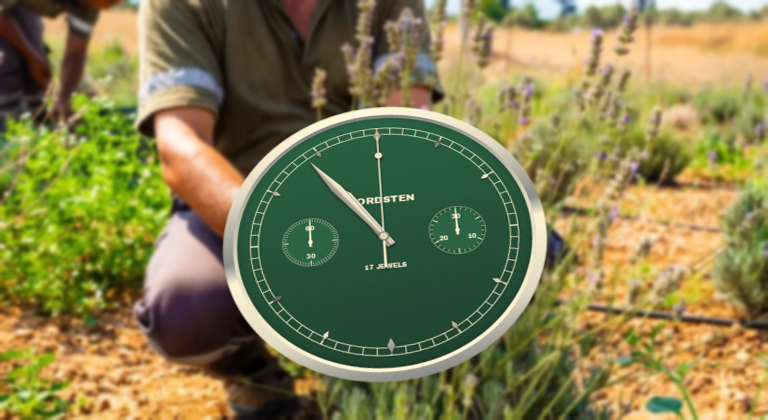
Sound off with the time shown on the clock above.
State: 10:54
